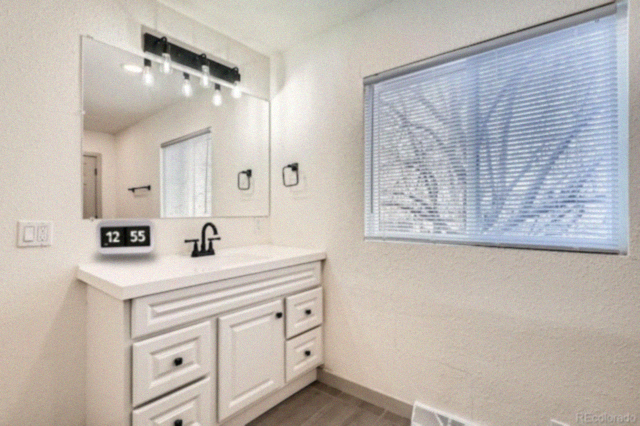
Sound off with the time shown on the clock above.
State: 12:55
